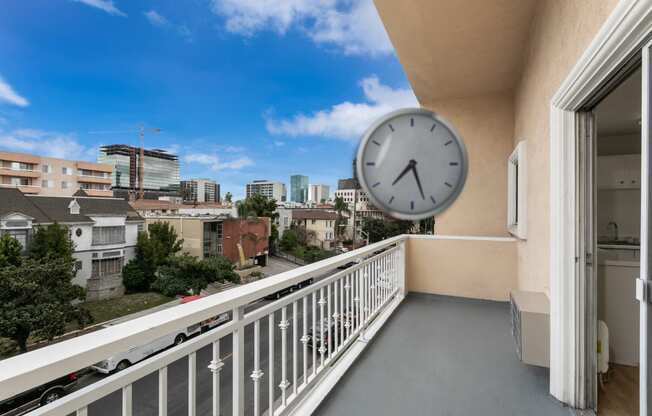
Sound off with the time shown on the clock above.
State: 7:27
